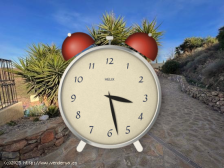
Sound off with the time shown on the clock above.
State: 3:28
